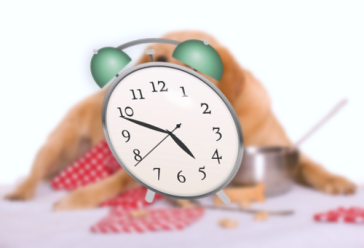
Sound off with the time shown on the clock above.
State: 4:48:39
